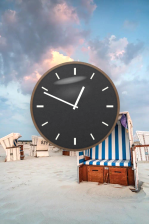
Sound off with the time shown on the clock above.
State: 12:49
